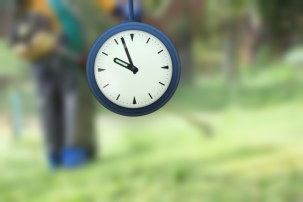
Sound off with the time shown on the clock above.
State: 9:57
